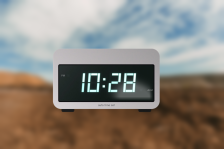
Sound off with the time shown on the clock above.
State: 10:28
